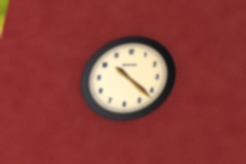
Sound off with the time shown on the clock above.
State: 10:22
